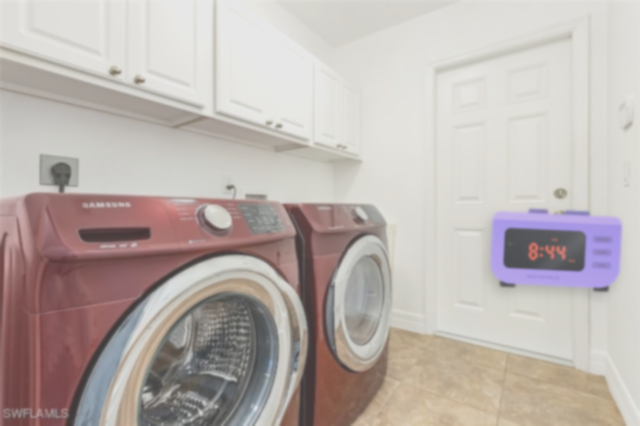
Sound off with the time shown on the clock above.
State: 8:44
